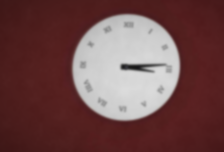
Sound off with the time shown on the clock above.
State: 3:14
